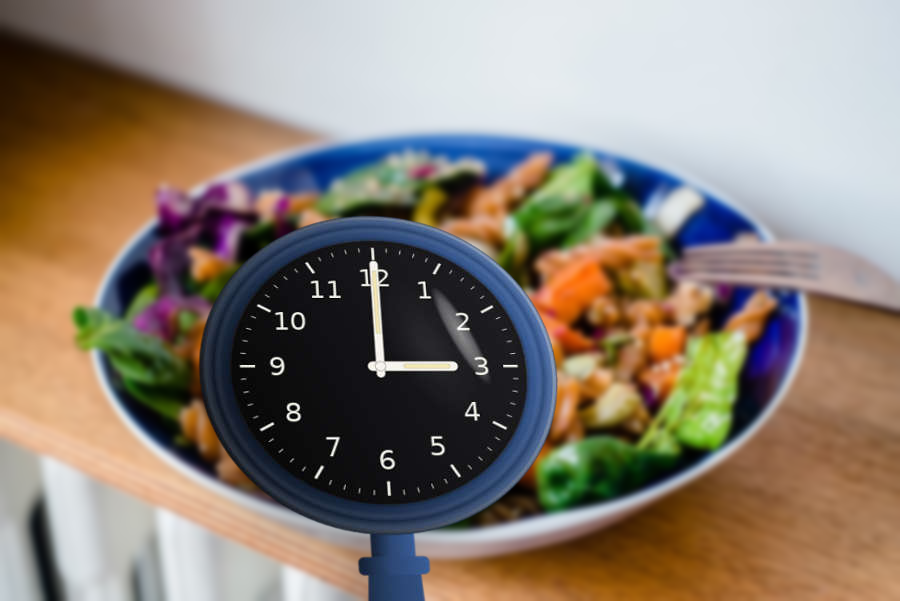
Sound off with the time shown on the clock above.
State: 3:00
